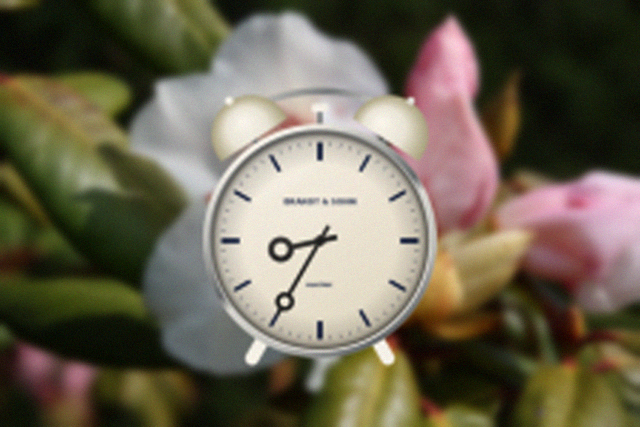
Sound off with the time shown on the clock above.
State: 8:35
